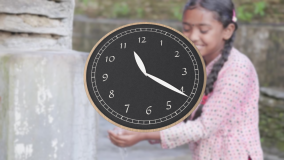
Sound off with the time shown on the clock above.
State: 11:21
